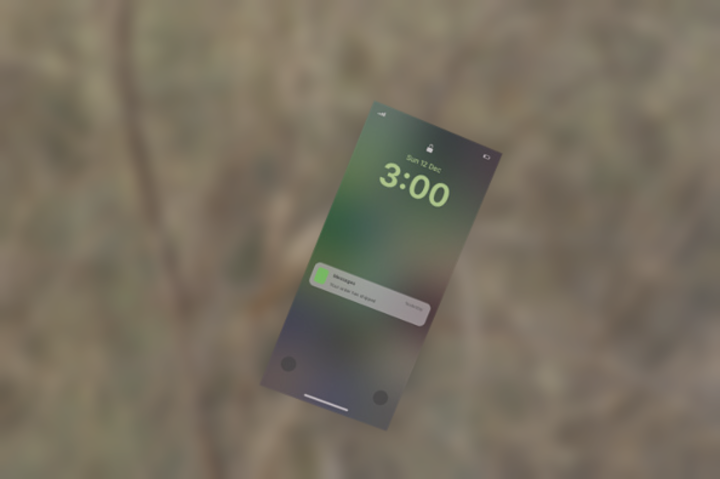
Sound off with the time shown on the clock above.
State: 3:00
